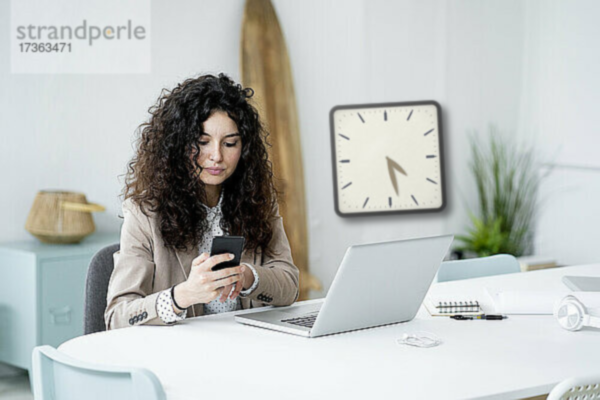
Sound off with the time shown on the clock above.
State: 4:28
